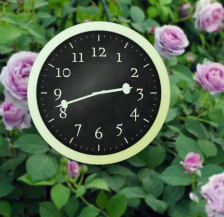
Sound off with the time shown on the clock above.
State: 2:42
